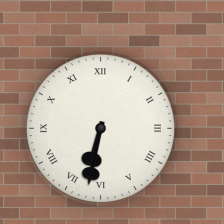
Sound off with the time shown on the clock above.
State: 6:32
